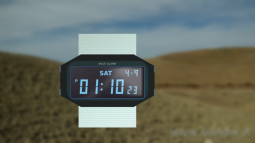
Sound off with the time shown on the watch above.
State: 1:10:23
